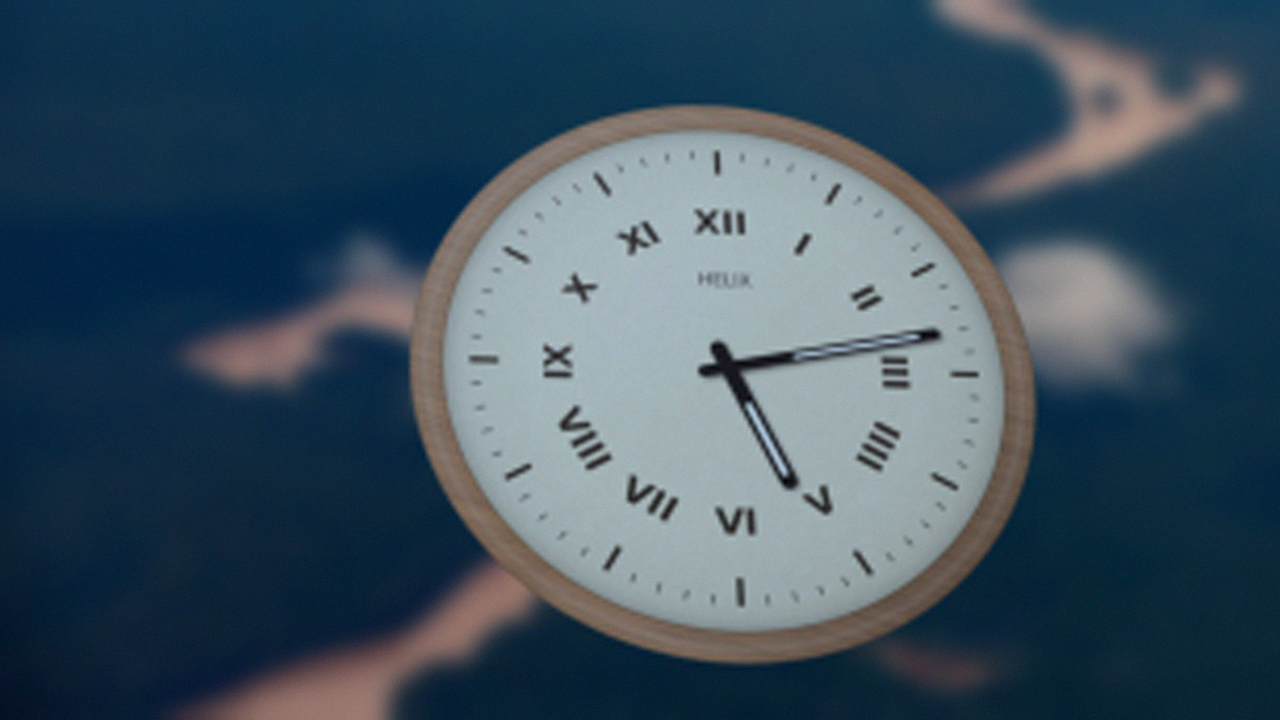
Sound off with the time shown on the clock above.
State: 5:13
